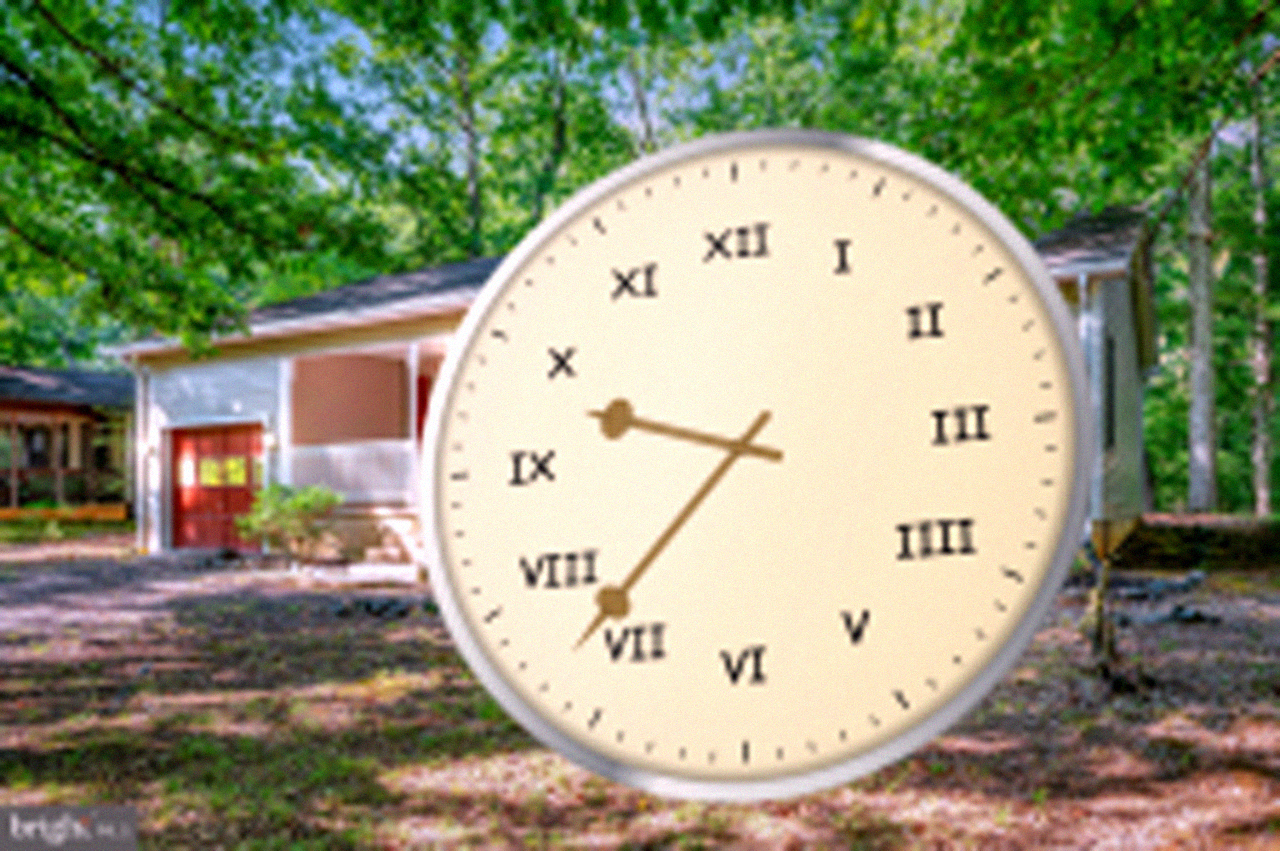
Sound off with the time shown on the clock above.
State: 9:37
